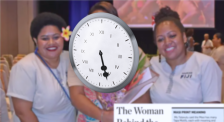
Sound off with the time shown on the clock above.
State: 5:27
